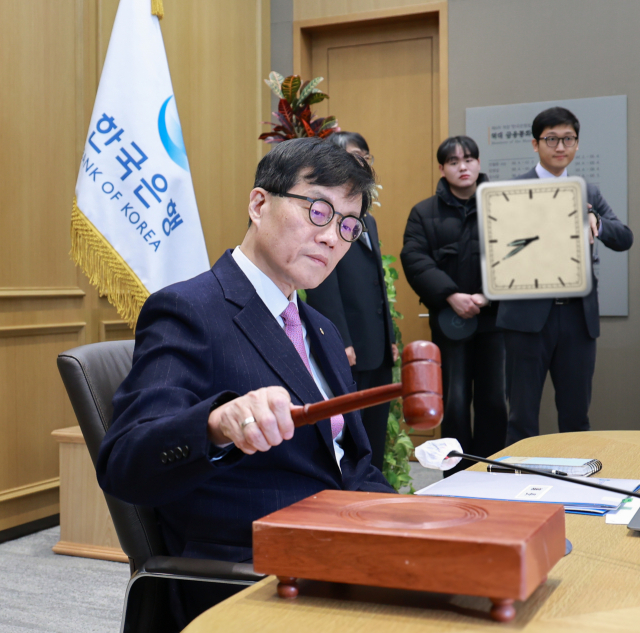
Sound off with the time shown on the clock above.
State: 8:40
